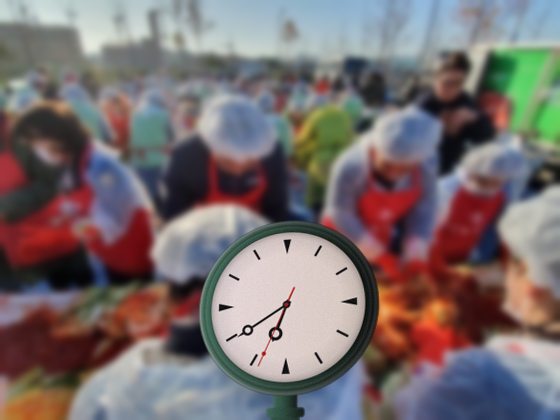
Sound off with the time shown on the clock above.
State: 6:39:34
